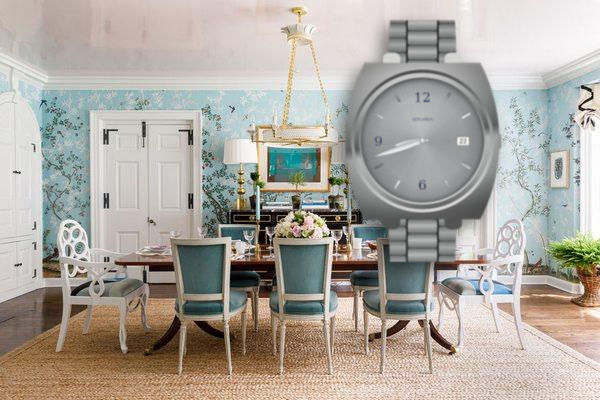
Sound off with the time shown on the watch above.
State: 8:42
